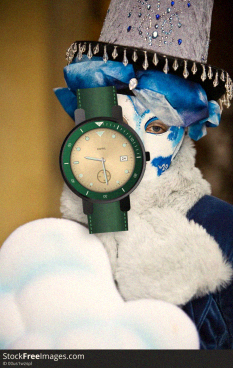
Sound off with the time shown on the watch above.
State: 9:29
